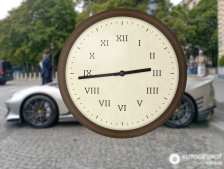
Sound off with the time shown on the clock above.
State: 2:44
